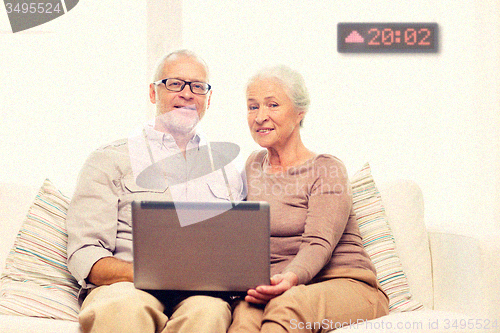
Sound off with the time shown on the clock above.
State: 20:02
